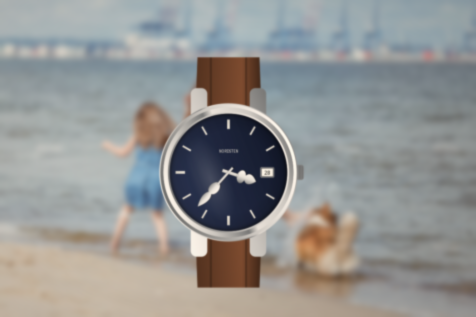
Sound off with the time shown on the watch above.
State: 3:37
